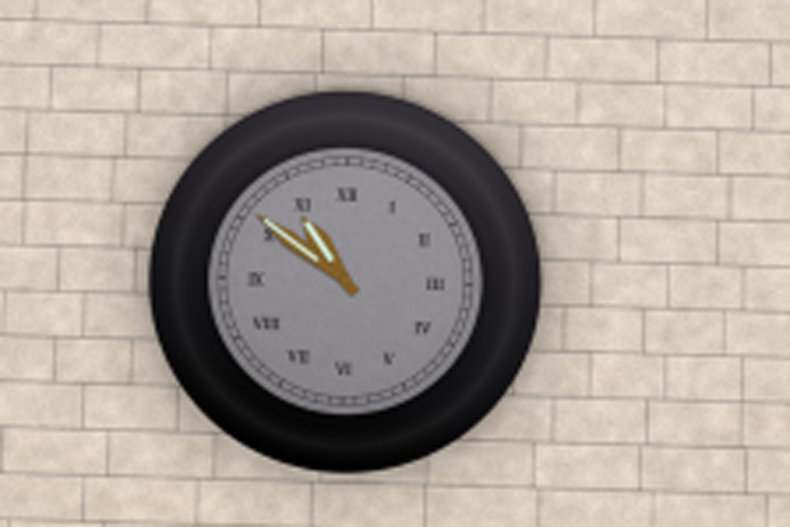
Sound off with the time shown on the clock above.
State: 10:51
